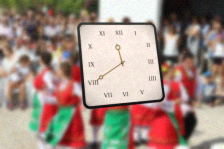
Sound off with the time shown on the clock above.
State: 11:40
